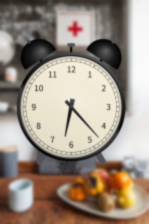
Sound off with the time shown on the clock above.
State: 6:23
